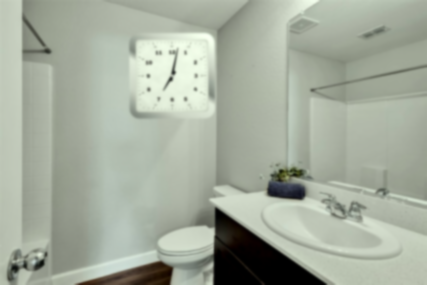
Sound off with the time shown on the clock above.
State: 7:02
